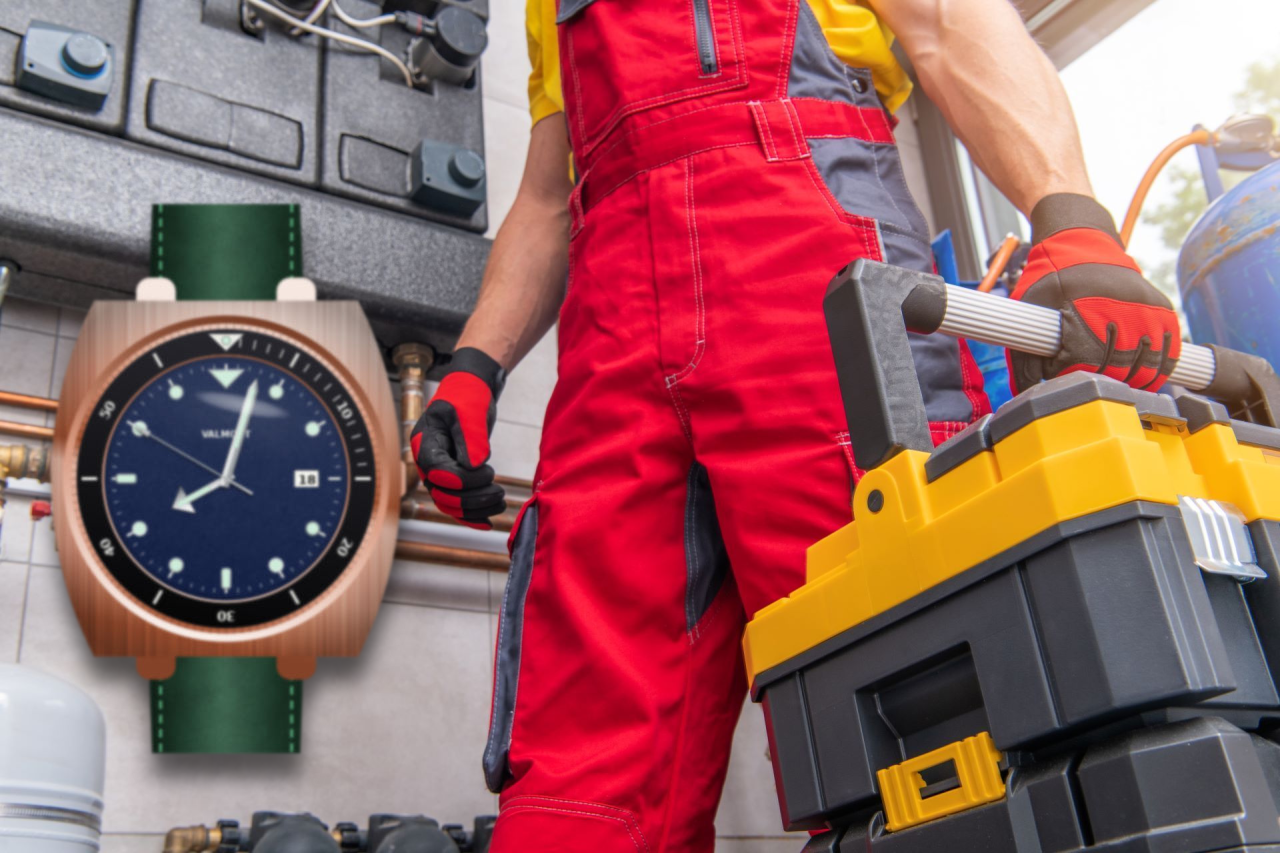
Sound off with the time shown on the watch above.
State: 8:02:50
